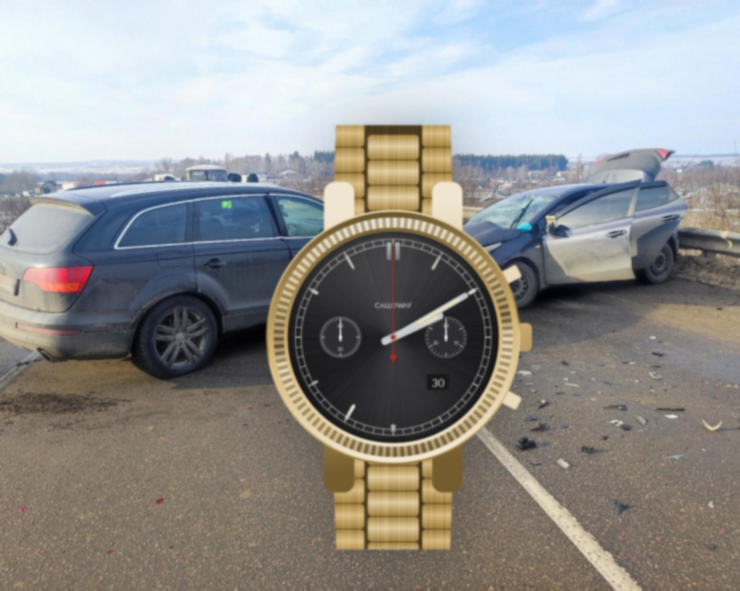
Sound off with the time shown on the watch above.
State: 2:10
